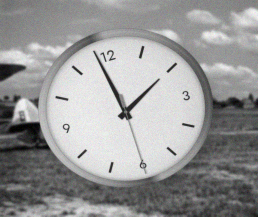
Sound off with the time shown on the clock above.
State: 1:58:30
